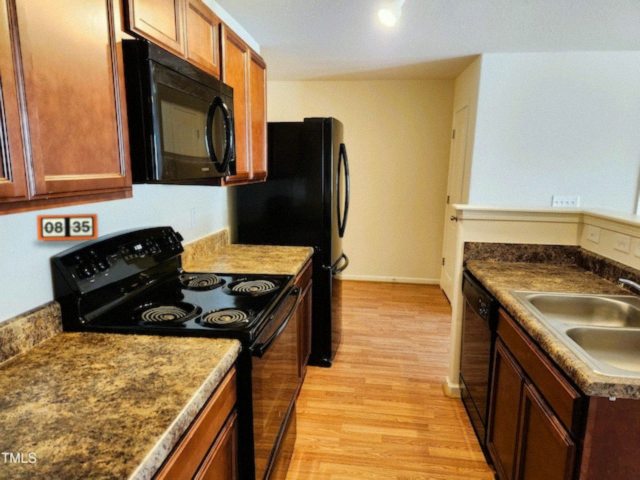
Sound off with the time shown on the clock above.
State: 8:35
